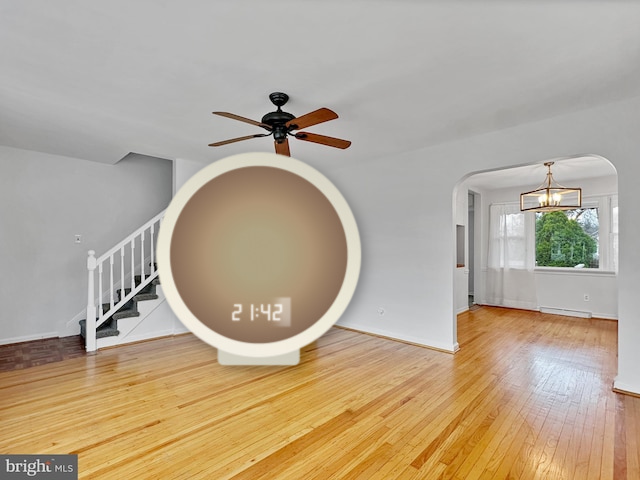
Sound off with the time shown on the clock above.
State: 21:42
